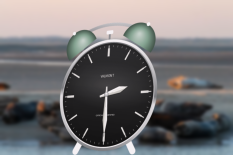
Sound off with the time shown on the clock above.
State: 2:30
